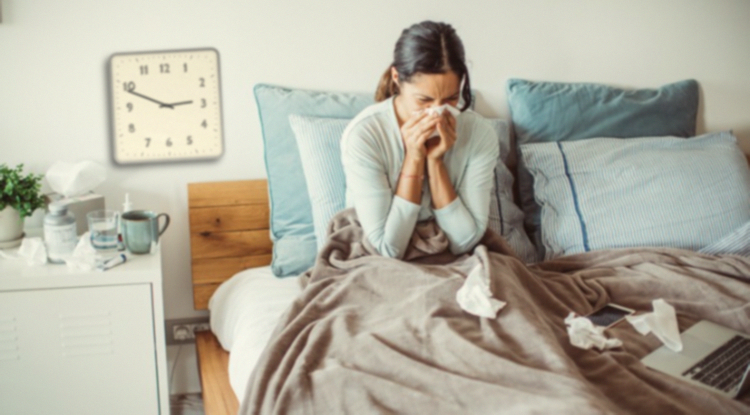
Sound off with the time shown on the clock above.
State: 2:49
